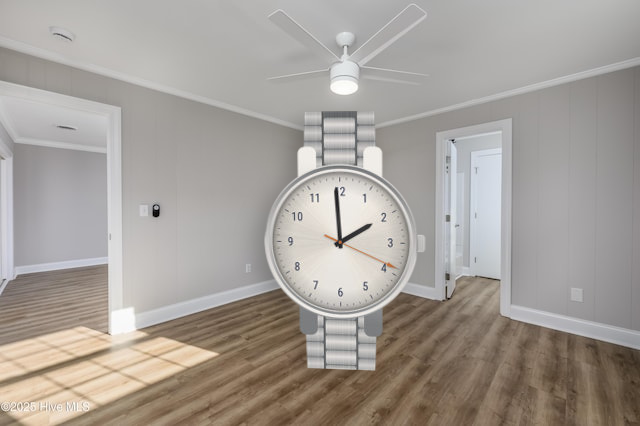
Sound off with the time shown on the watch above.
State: 1:59:19
